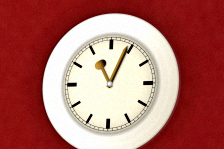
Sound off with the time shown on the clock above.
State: 11:04
